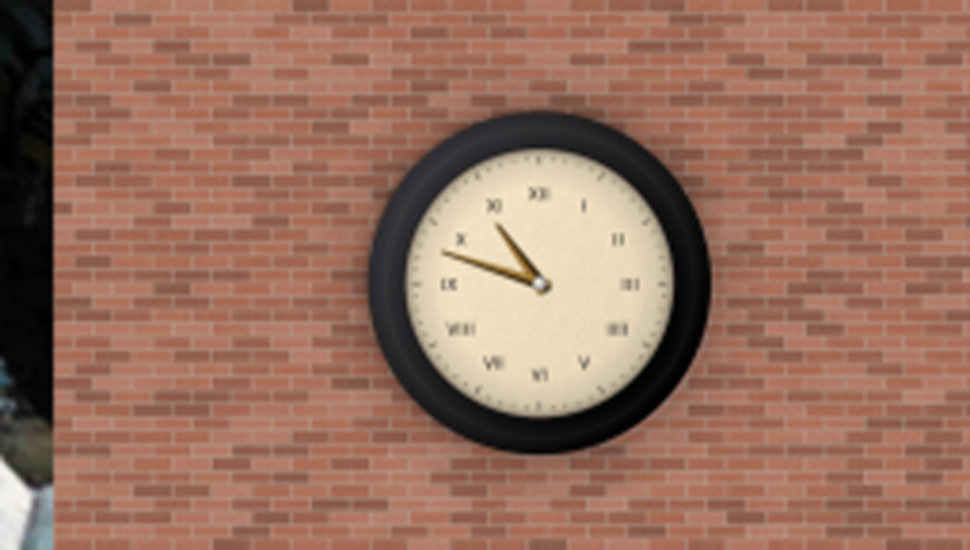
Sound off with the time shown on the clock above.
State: 10:48
